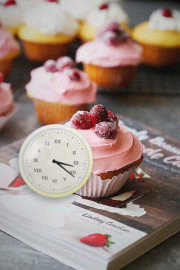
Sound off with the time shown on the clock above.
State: 3:21
